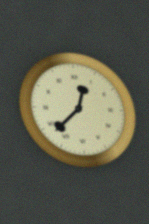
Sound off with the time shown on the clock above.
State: 12:38
